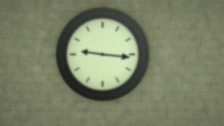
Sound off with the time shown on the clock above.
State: 9:16
